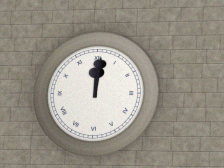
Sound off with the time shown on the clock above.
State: 12:01
